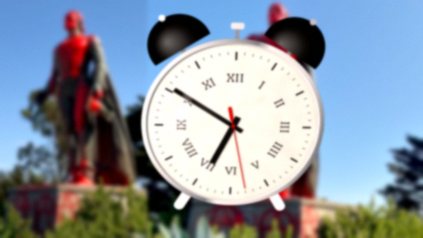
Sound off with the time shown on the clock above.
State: 6:50:28
